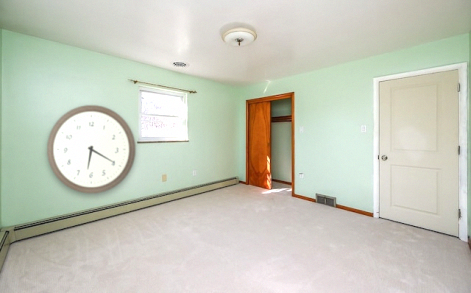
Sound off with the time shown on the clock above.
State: 6:20
